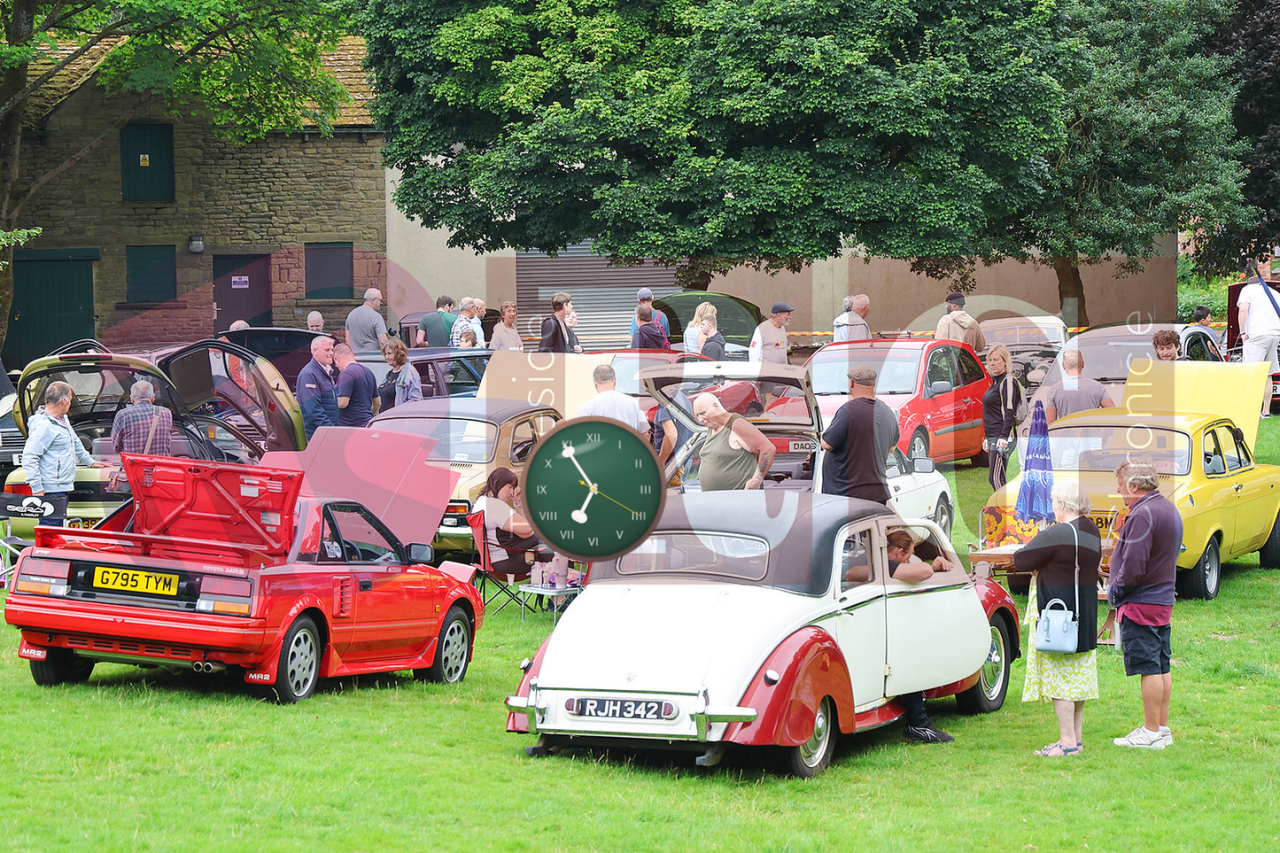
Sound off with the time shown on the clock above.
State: 6:54:20
